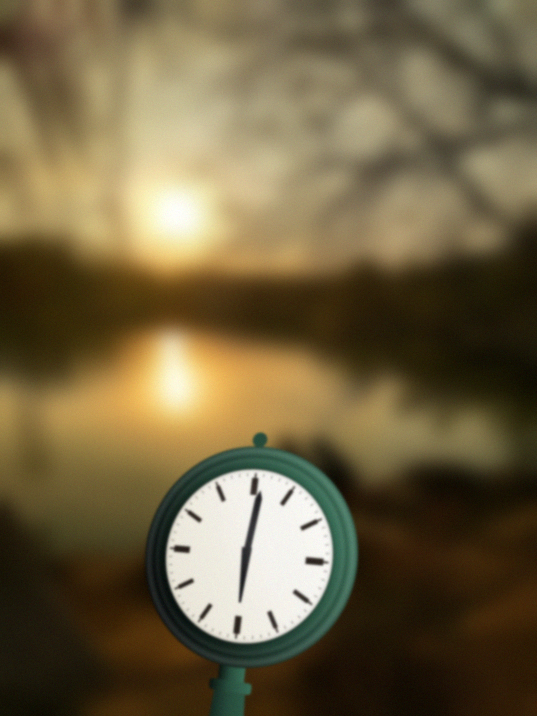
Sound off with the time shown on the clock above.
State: 6:01
